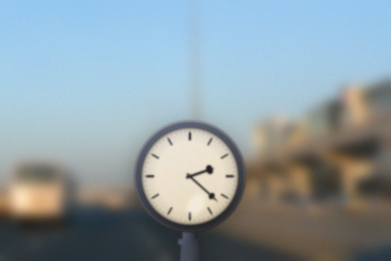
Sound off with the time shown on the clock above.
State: 2:22
